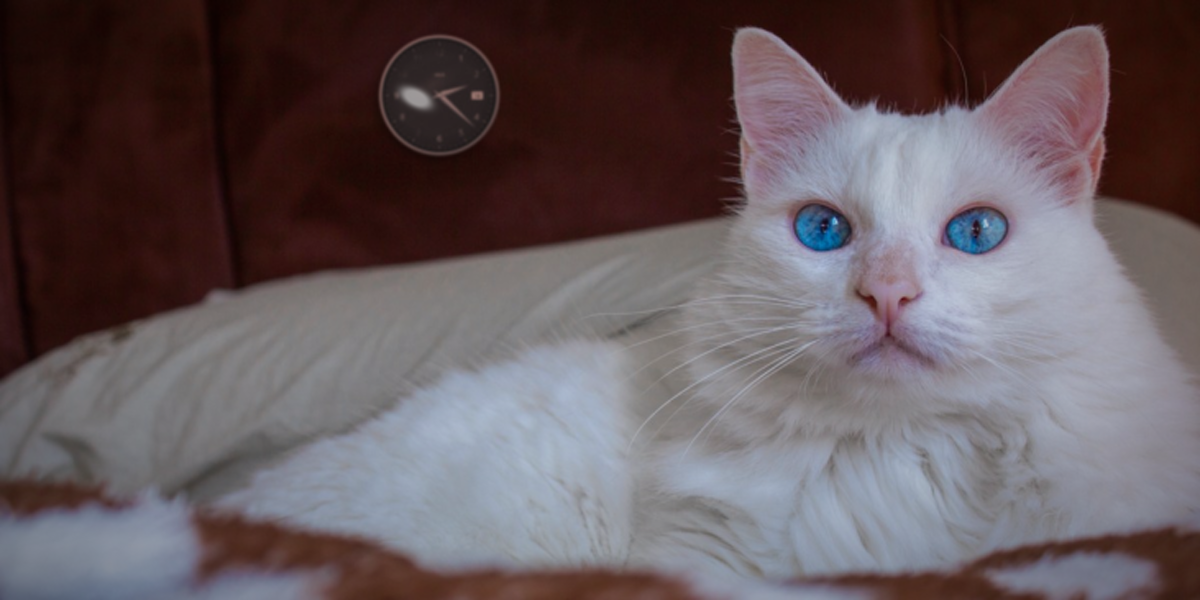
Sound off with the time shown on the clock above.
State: 2:22
